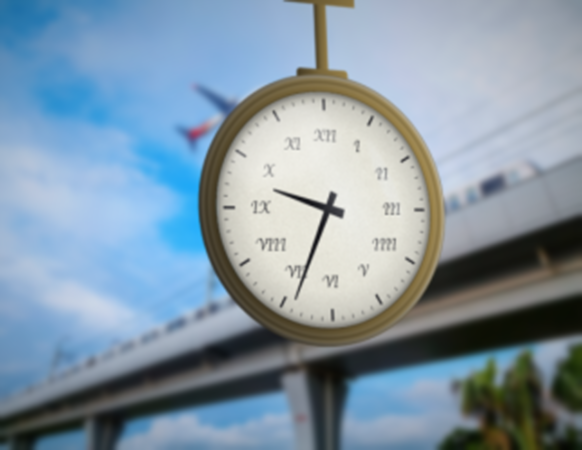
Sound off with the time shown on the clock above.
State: 9:34
